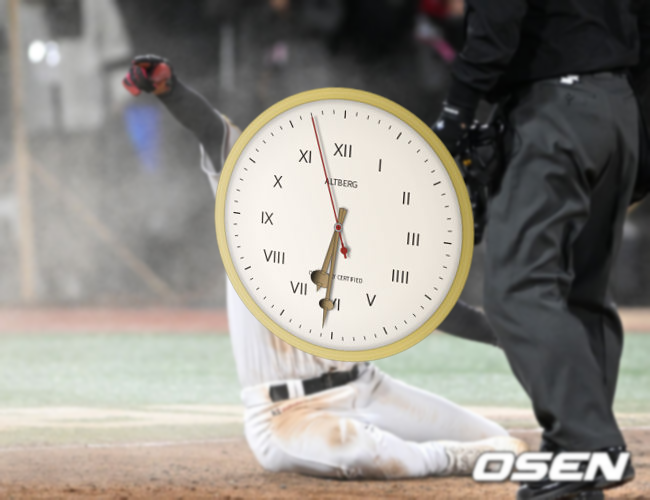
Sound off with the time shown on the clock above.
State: 6:30:57
